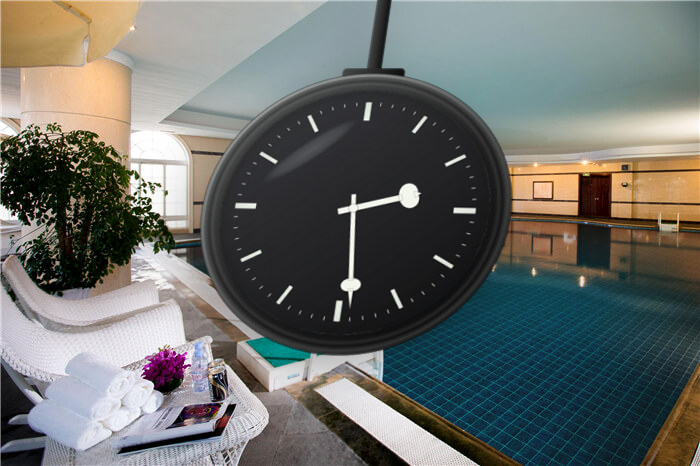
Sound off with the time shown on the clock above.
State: 2:29
